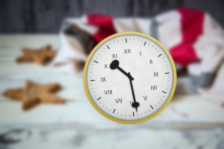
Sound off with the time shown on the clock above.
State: 10:29
